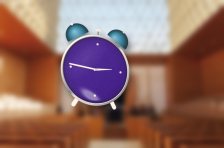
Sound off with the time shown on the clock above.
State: 2:46
